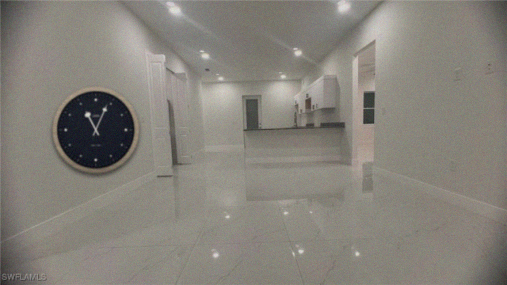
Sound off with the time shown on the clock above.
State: 11:04
